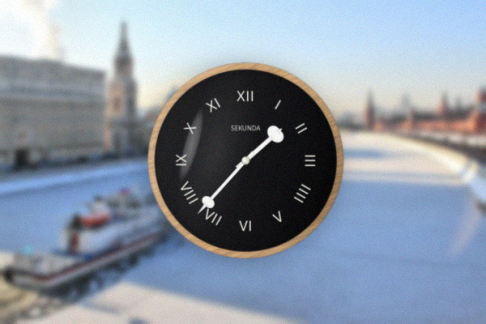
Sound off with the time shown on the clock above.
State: 1:37
